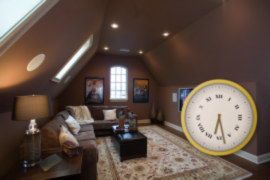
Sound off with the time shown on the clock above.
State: 6:28
